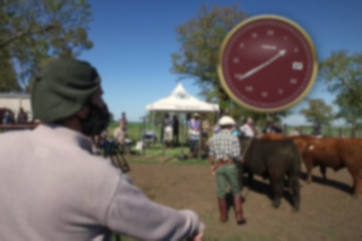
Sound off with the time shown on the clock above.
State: 1:39
